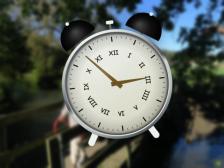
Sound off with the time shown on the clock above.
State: 2:53
